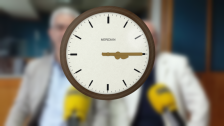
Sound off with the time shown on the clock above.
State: 3:15
